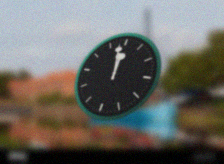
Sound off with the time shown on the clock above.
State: 11:58
